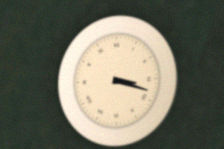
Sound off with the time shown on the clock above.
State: 3:18
